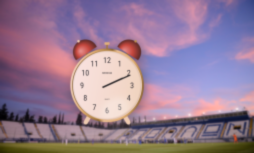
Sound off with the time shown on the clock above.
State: 2:11
